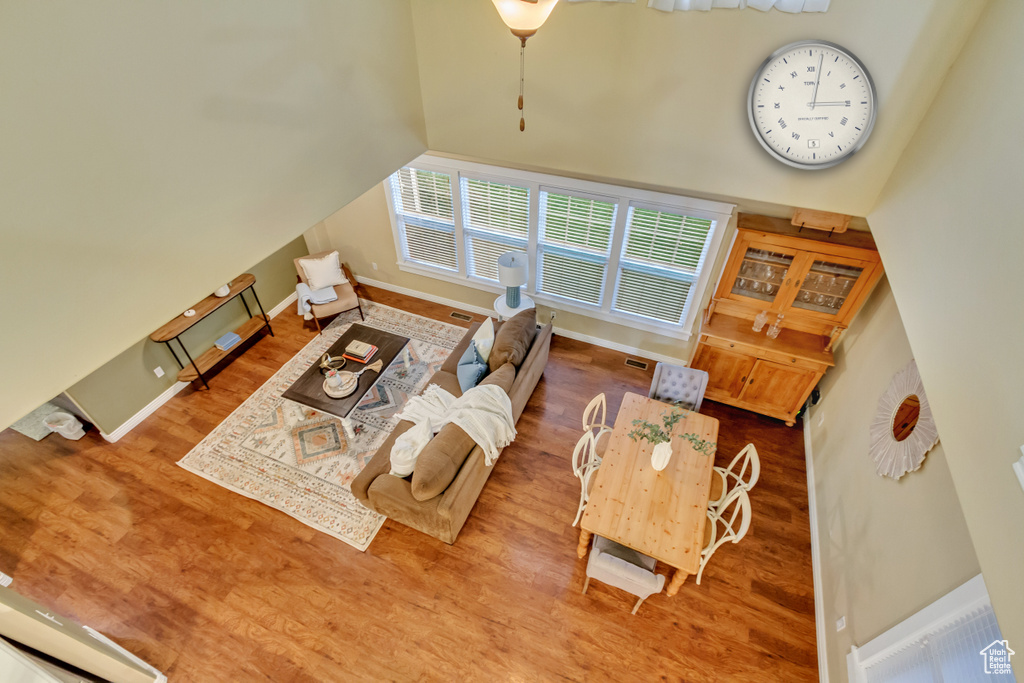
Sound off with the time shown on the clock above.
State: 3:02
